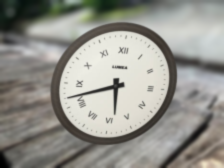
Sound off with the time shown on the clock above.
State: 5:42
